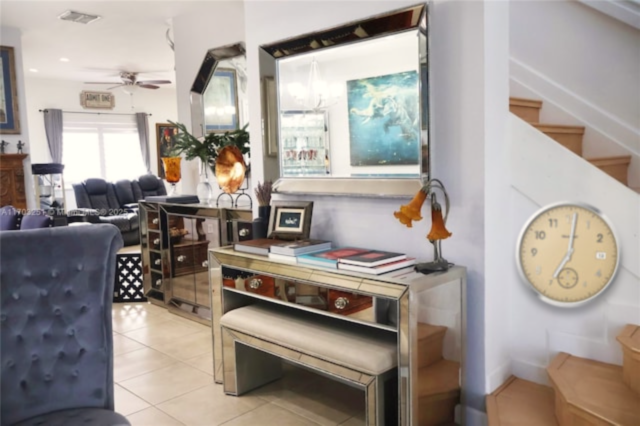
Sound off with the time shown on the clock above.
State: 7:01
